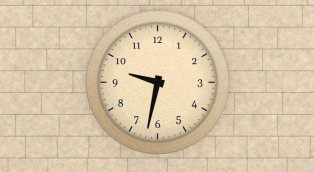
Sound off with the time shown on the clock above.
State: 9:32
